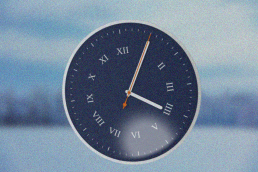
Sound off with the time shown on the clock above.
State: 4:05:05
